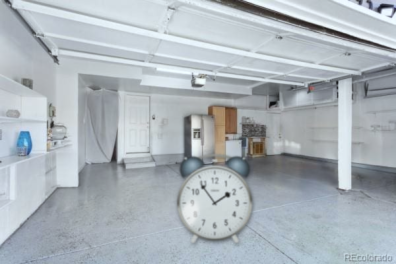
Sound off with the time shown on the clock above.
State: 1:54
